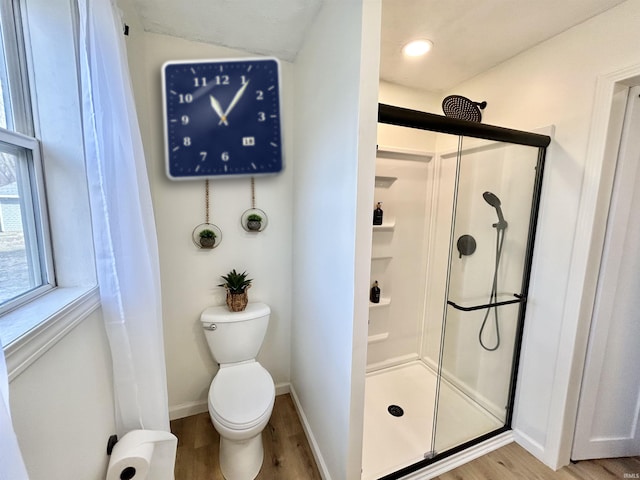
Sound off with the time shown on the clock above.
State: 11:06
